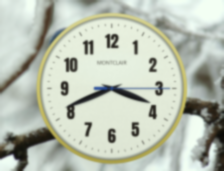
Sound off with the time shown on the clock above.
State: 3:41:15
